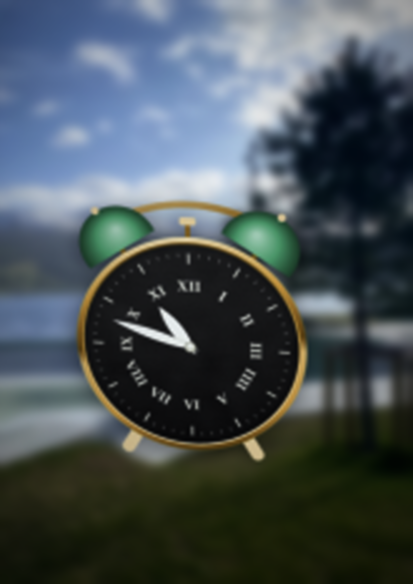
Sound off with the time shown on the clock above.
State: 10:48
